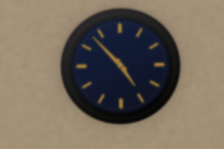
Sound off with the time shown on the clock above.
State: 4:53
